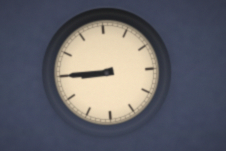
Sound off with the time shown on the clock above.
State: 8:45
